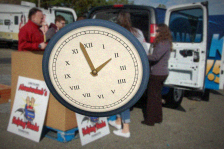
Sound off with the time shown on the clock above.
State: 1:58
